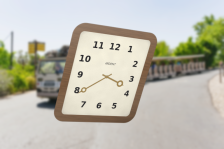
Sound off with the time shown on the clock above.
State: 3:39
